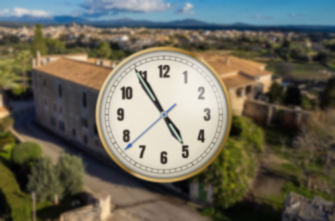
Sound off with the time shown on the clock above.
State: 4:54:38
